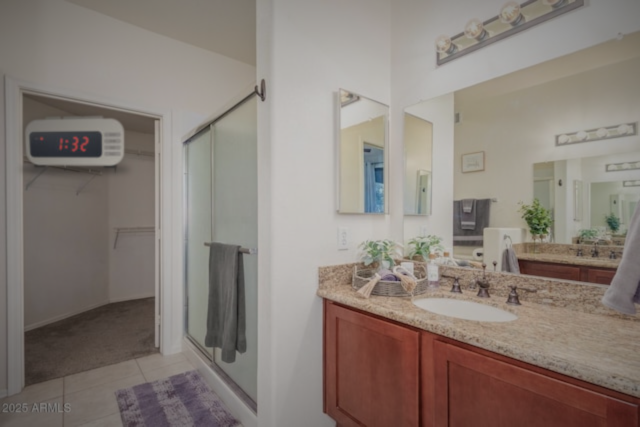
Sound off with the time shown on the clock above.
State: 1:32
